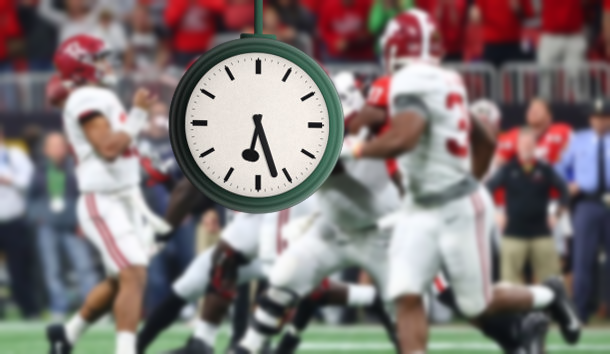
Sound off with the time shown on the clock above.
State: 6:27
